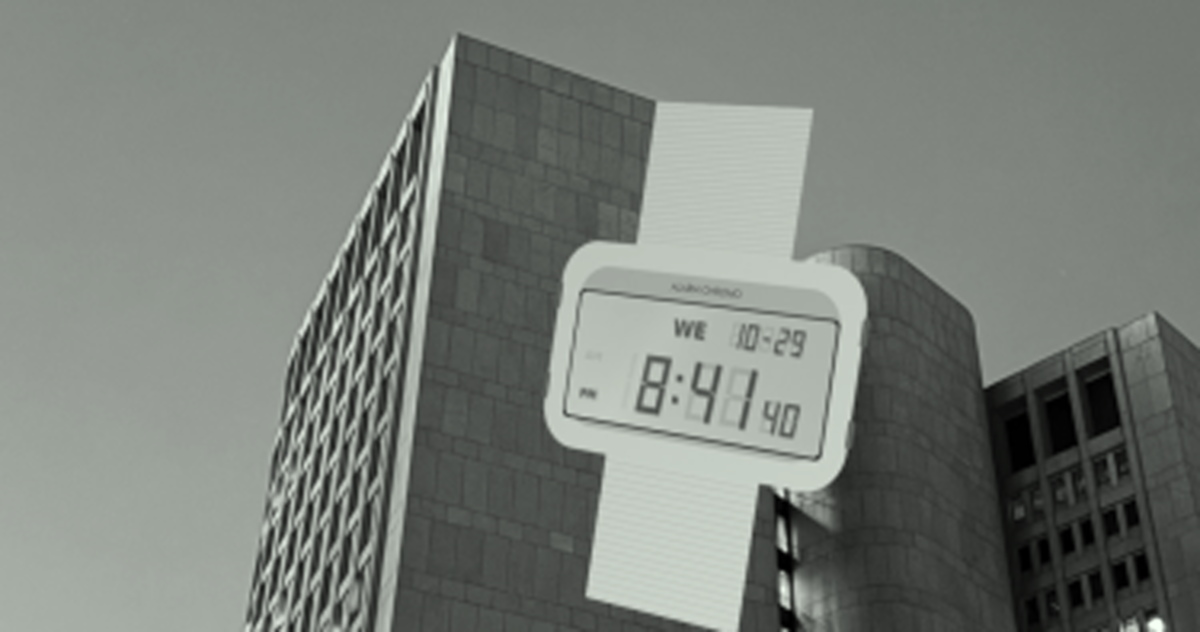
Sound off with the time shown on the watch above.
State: 8:41:40
